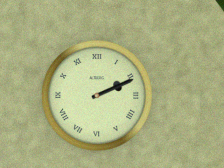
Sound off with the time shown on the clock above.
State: 2:11
